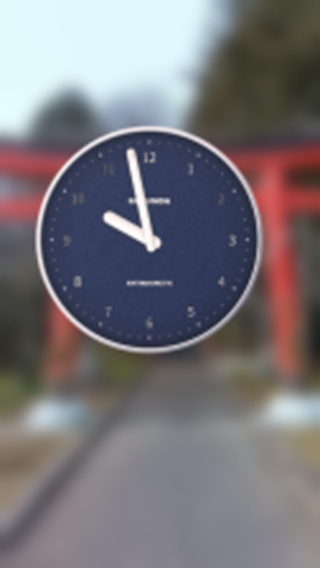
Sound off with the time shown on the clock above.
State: 9:58
